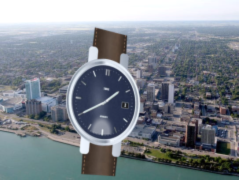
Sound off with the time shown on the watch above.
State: 1:40
